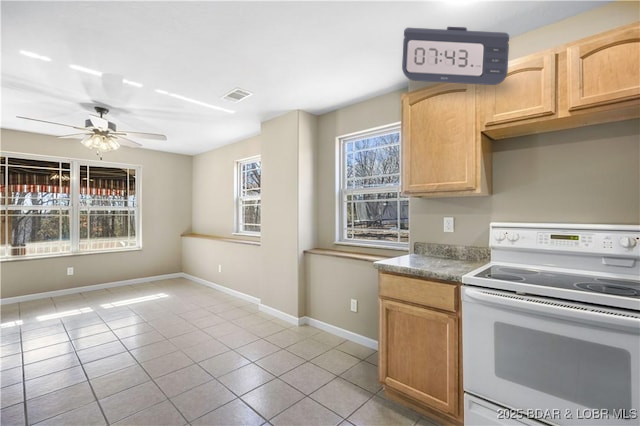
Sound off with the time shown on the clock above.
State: 7:43
